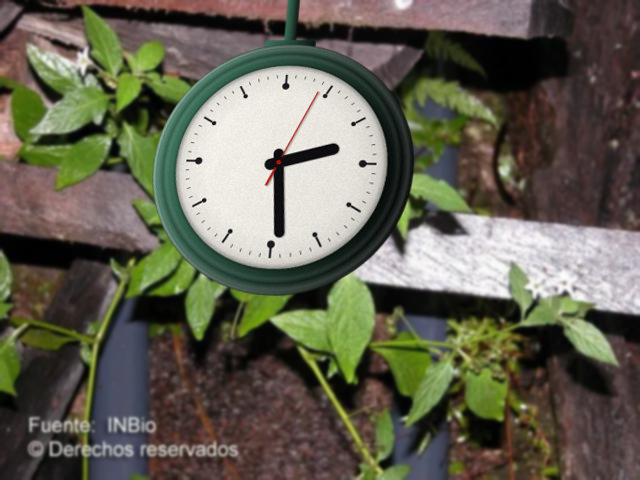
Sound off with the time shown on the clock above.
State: 2:29:04
